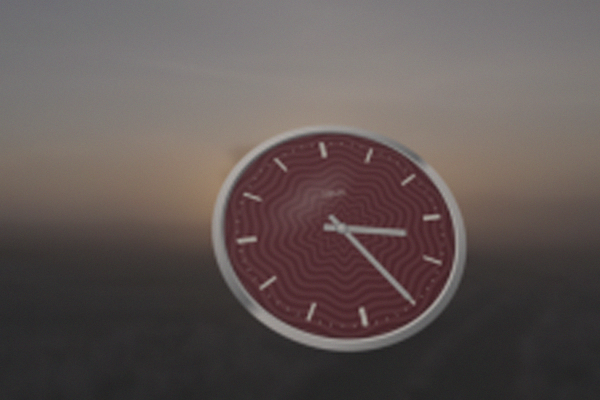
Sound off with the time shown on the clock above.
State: 3:25
